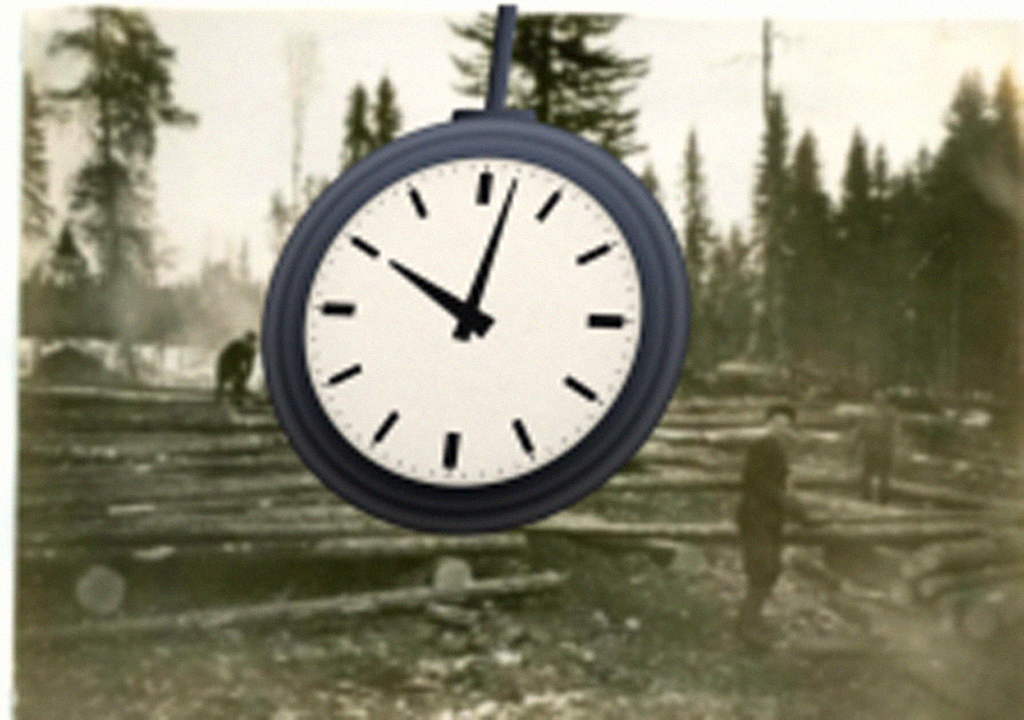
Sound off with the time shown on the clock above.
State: 10:02
